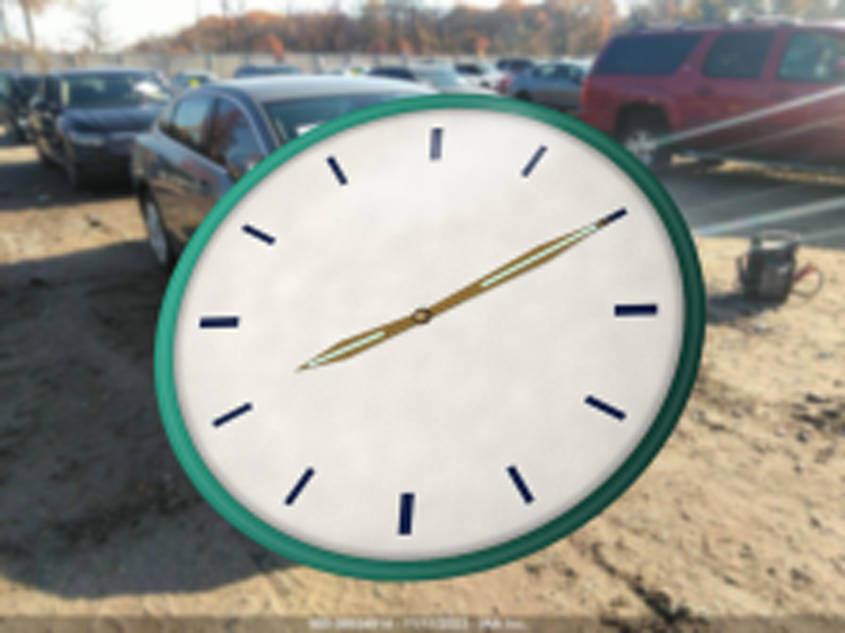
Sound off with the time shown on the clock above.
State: 8:10
